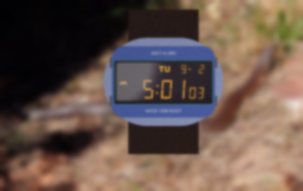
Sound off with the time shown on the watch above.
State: 5:01:03
